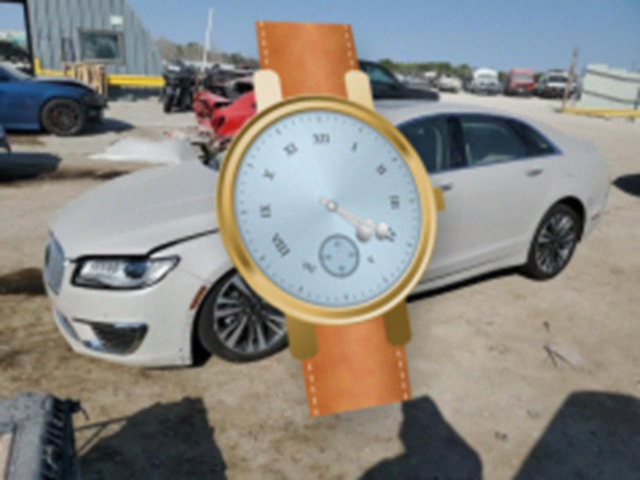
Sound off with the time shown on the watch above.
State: 4:20
